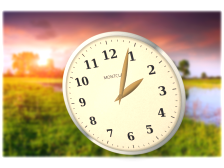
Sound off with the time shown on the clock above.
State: 2:04
